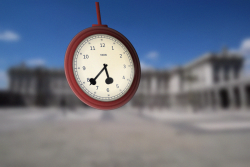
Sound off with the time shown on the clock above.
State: 5:38
